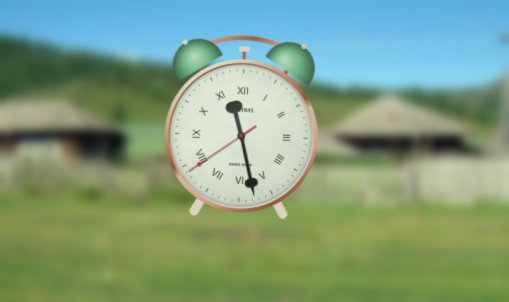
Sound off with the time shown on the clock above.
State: 11:27:39
